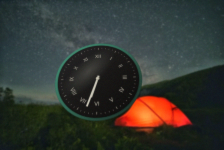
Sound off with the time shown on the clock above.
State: 6:33
